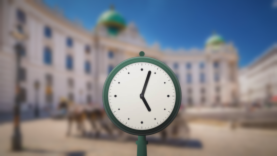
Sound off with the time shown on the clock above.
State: 5:03
